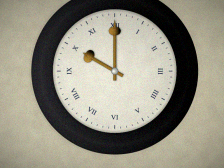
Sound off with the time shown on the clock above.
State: 10:00
